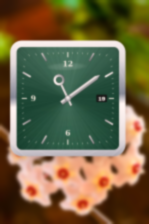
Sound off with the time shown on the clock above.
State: 11:09
